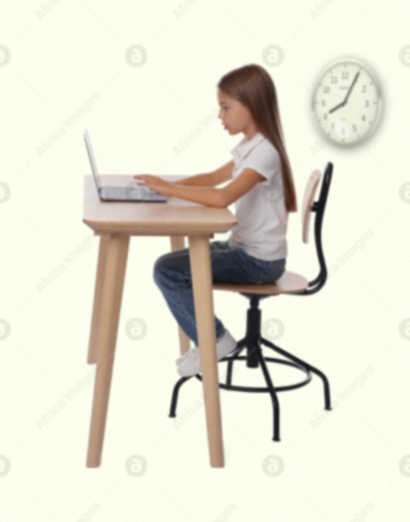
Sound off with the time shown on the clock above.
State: 8:05
